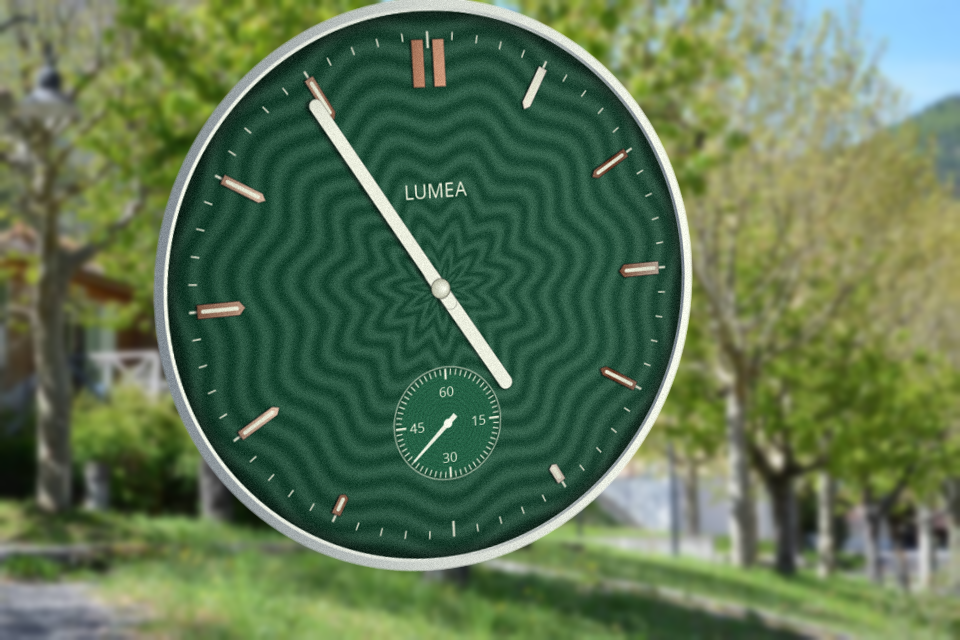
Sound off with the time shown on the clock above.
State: 4:54:38
